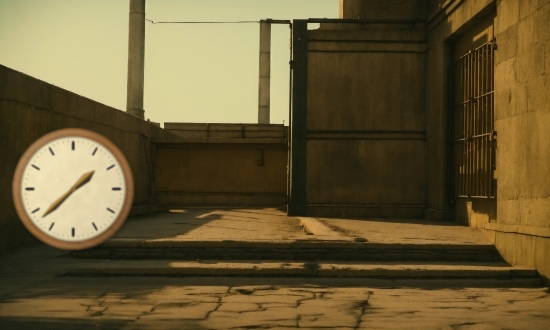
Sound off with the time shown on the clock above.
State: 1:38
